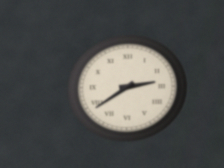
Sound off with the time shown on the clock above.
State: 2:39
